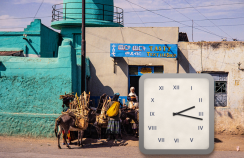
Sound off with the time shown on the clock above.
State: 2:17
